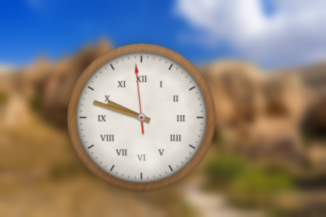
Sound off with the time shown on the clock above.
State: 9:47:59
